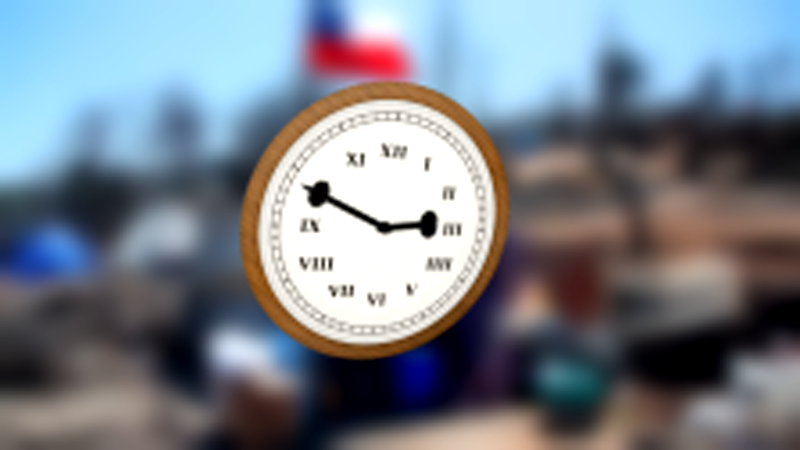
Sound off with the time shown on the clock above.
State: 2:49
